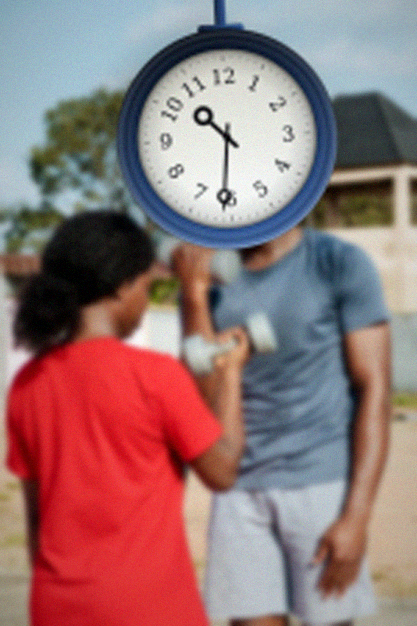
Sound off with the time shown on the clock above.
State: 10:31
